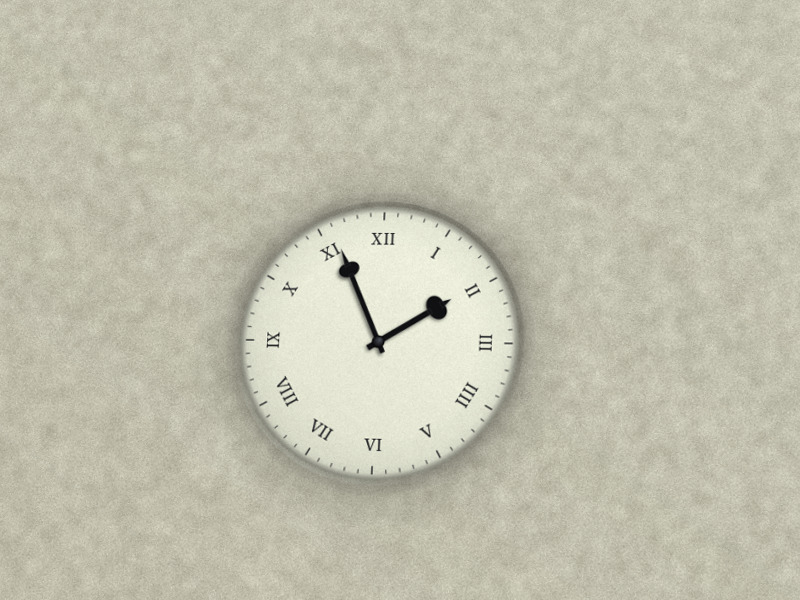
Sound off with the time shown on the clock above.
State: 1:56
